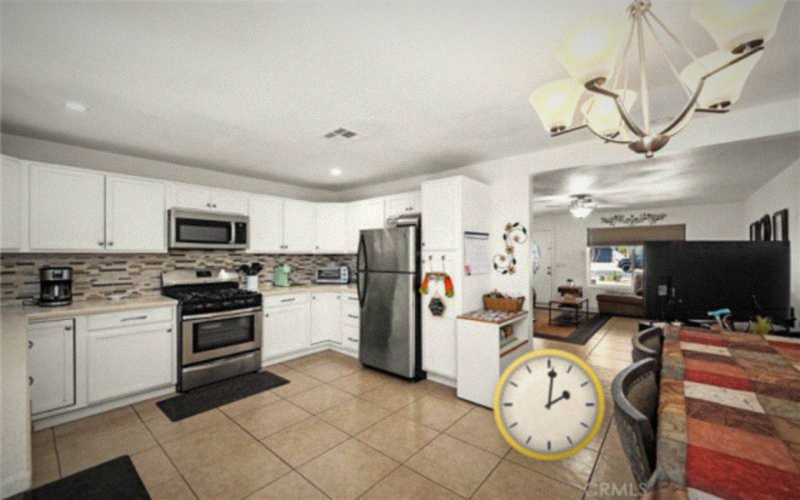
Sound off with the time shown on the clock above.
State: 2:01
